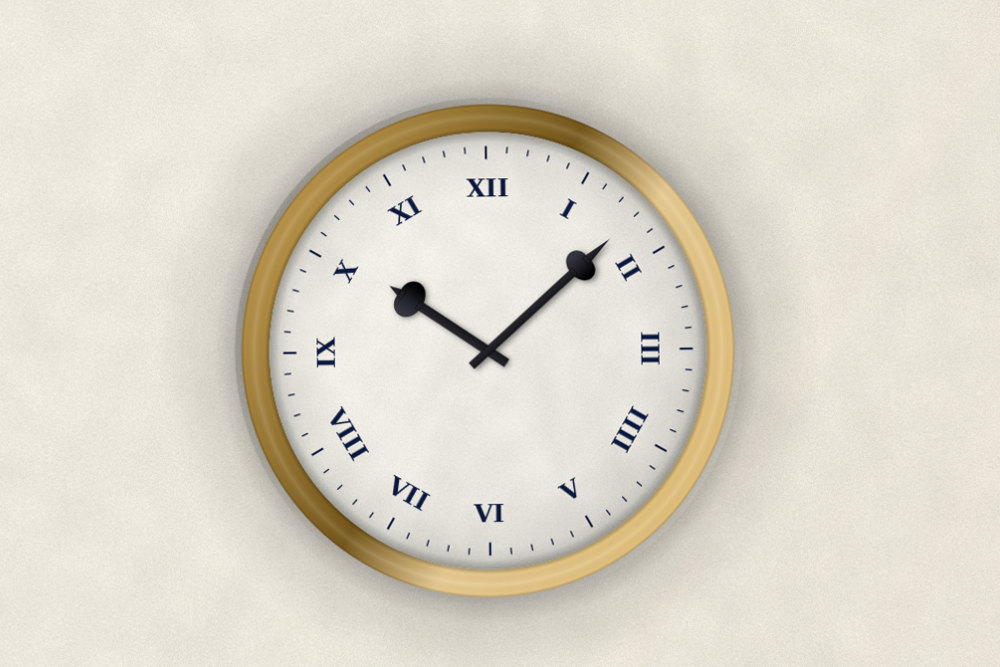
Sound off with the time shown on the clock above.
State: 10:08
